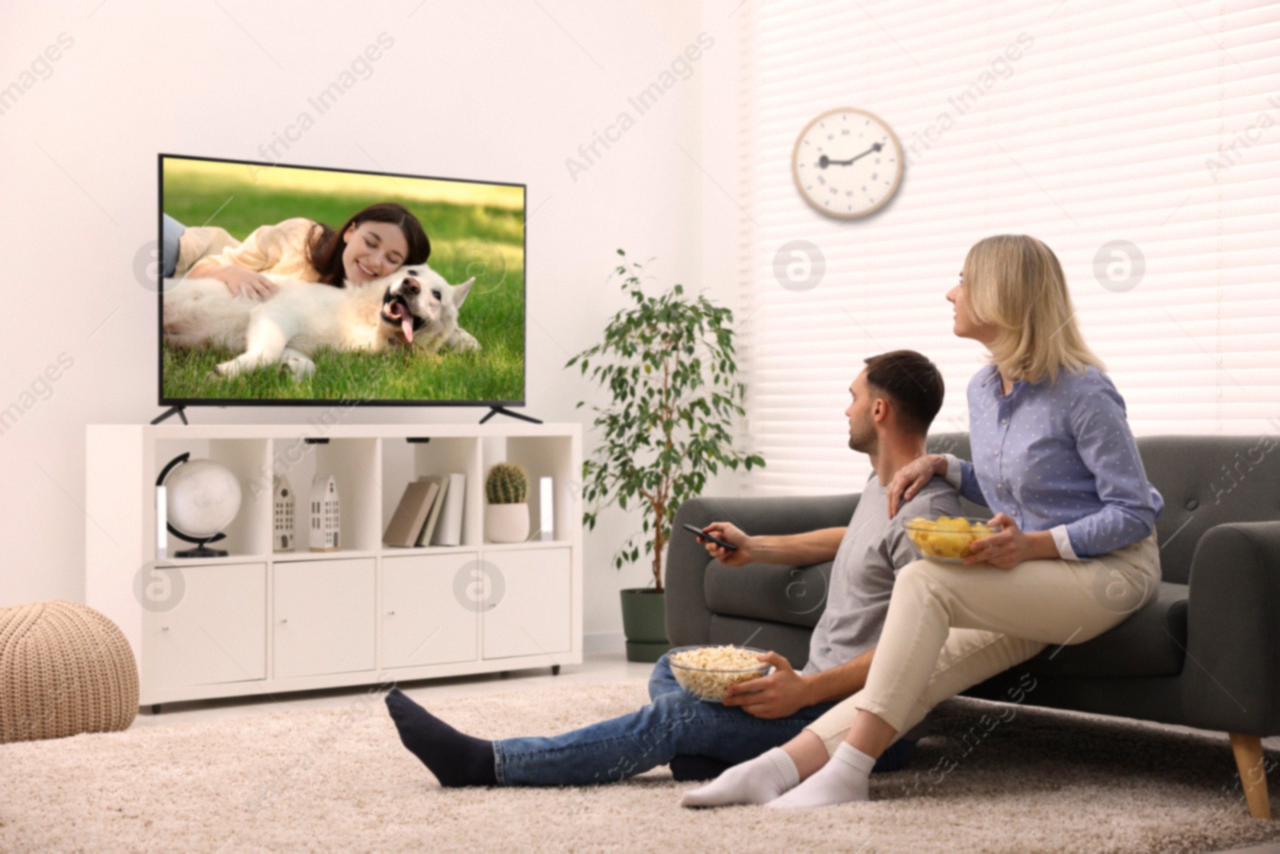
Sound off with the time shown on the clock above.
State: 9:11
